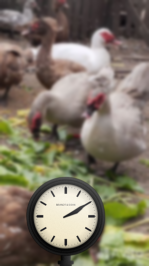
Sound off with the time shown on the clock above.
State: 2:10
